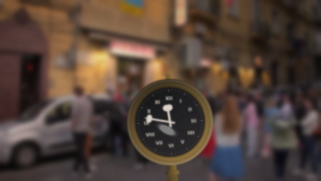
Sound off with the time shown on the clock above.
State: 11:47
